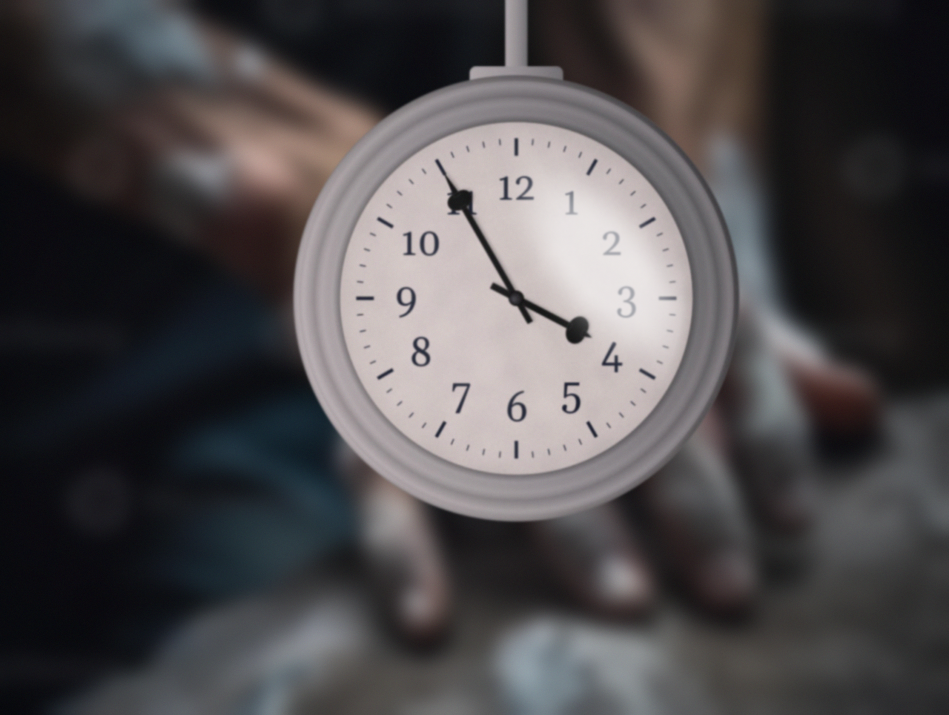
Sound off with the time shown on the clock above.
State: 3:55
